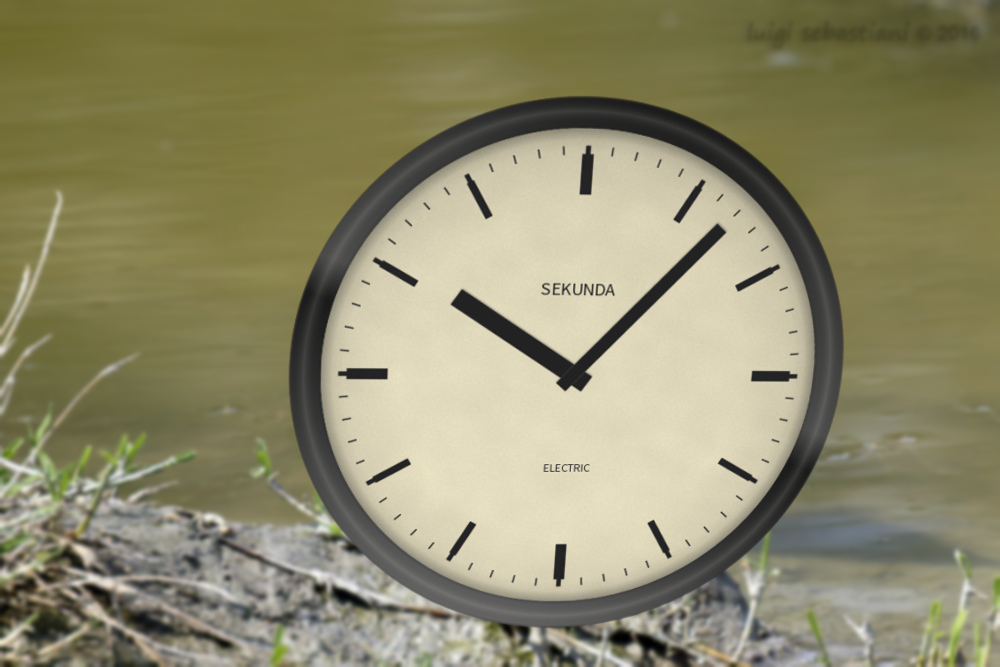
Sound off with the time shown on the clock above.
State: 10:07
